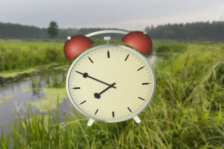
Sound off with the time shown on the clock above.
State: 7:50
